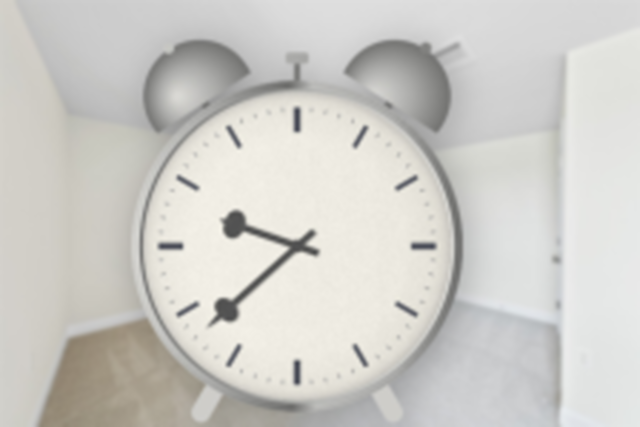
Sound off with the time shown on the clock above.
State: 9:38
